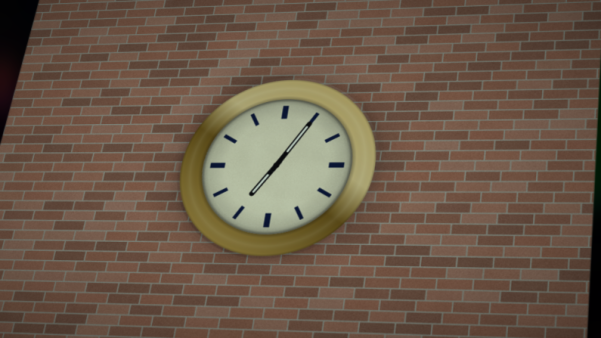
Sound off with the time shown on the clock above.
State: 7:05
